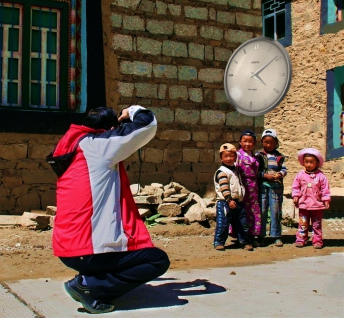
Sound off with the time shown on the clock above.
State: 4:09
